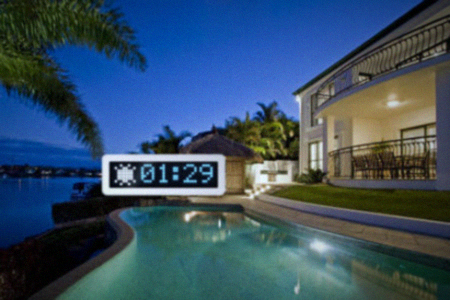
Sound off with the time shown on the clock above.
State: 1:29
